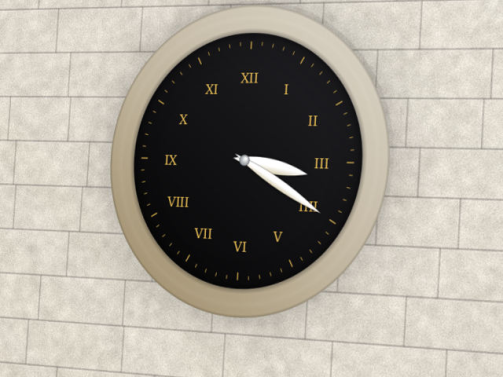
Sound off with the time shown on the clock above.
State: 3:20
